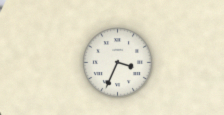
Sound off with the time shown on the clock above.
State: 3:34
